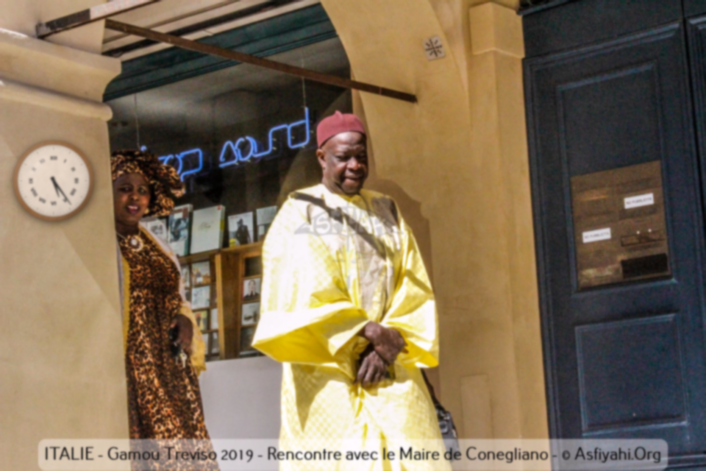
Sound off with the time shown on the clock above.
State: 5:24
